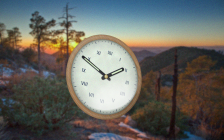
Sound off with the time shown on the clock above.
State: 1:49
